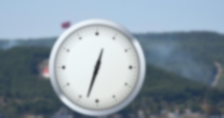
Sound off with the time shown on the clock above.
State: 12:33
